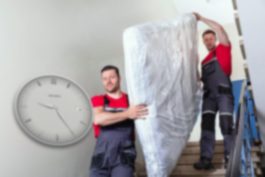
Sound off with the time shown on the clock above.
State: 9:25
